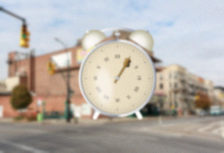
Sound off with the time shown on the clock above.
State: 1:05
